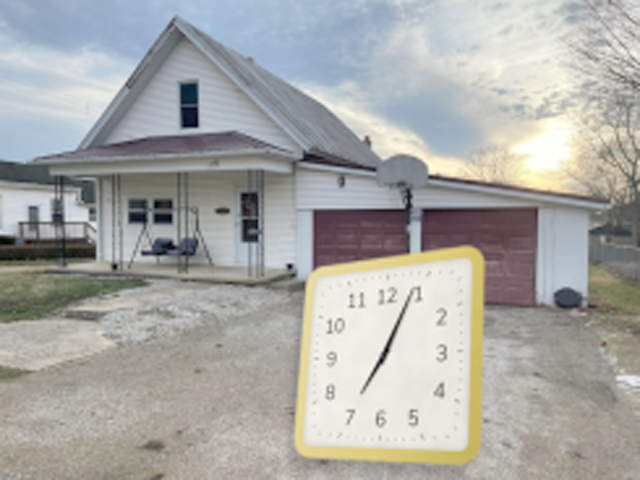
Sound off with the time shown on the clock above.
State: 7:04
